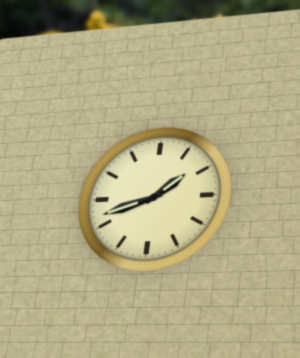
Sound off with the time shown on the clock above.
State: 1:42
